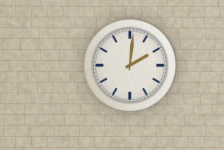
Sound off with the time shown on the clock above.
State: 2:01
